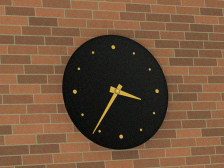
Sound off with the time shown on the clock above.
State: 3:36
